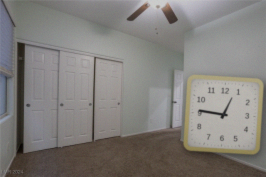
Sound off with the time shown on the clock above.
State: 12:46
